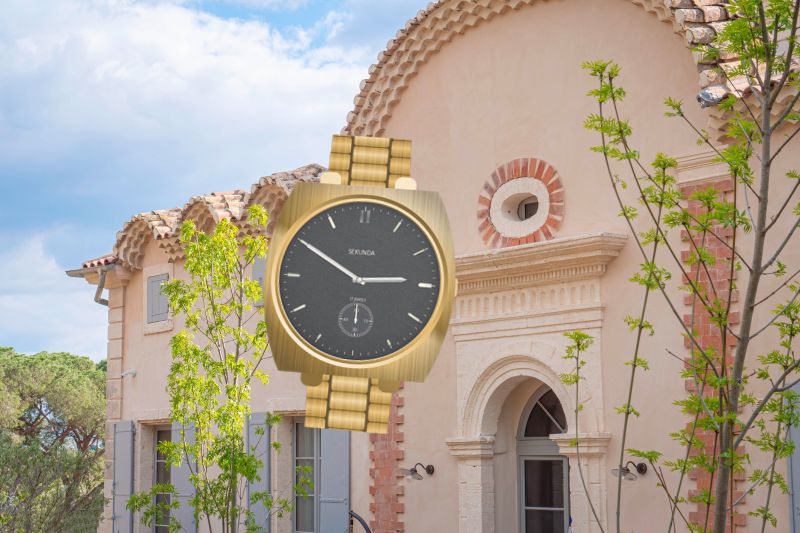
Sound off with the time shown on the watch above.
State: 2:50
